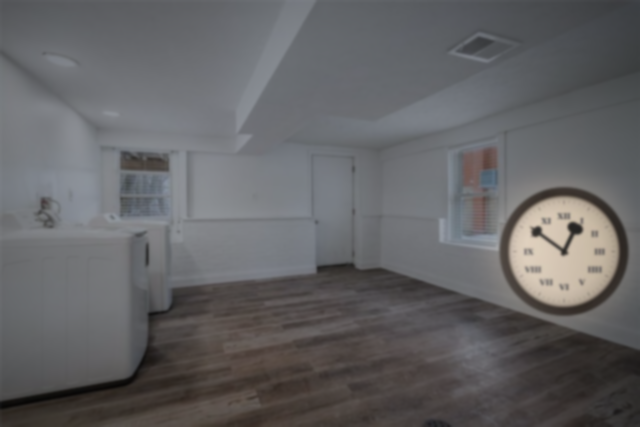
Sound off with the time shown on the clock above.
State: 12:51
